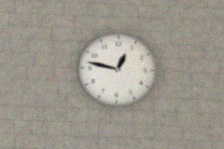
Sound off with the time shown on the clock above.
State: 12:47
